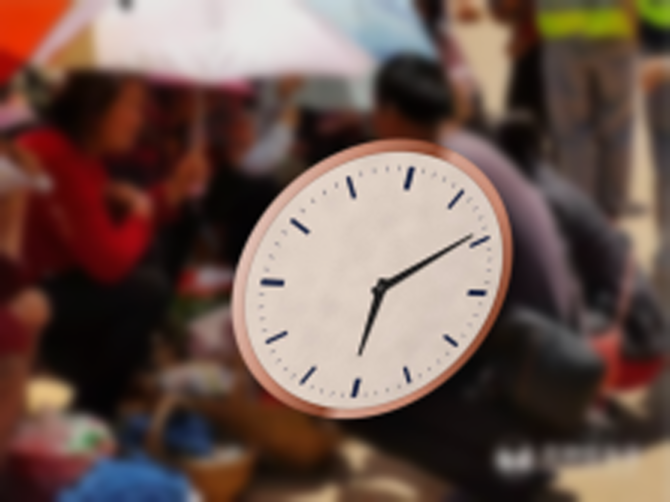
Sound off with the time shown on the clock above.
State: 6:09
